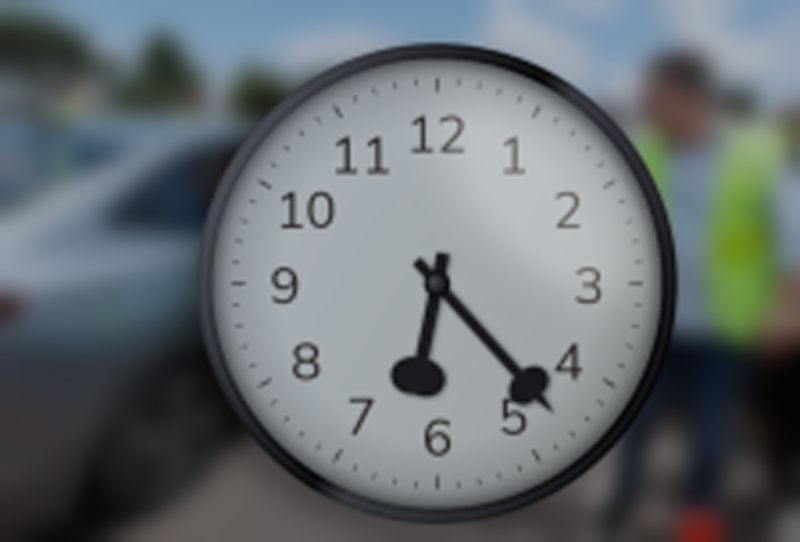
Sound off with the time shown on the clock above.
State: 6:23
